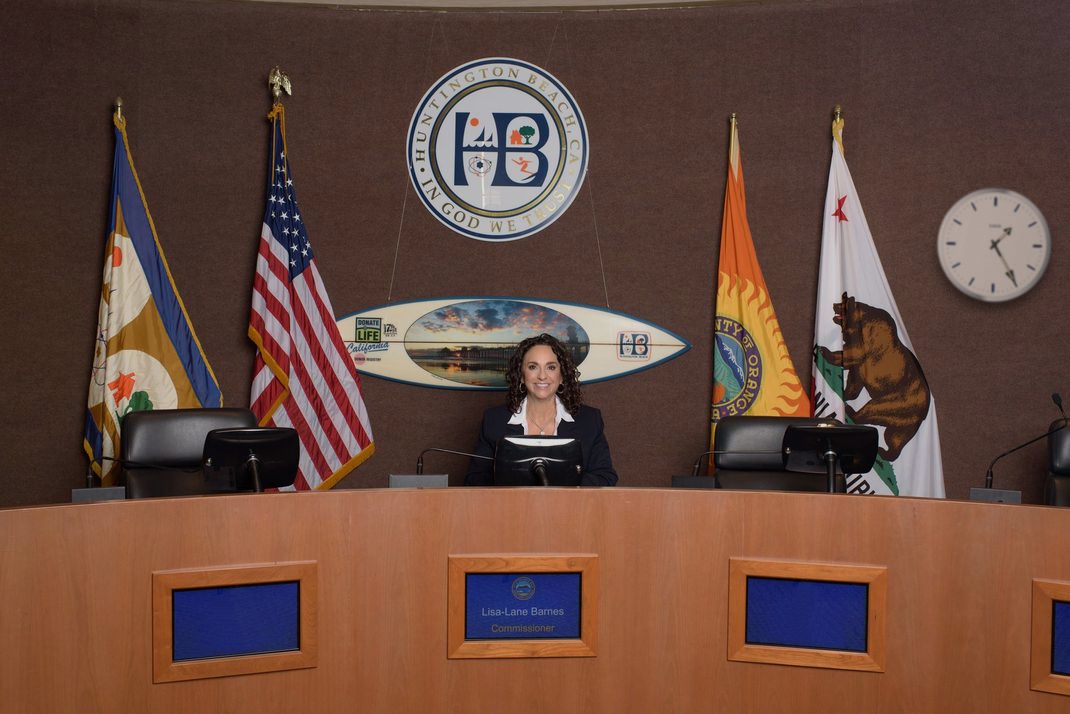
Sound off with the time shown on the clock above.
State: 1:25
